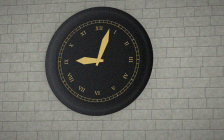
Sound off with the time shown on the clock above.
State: 9:03
